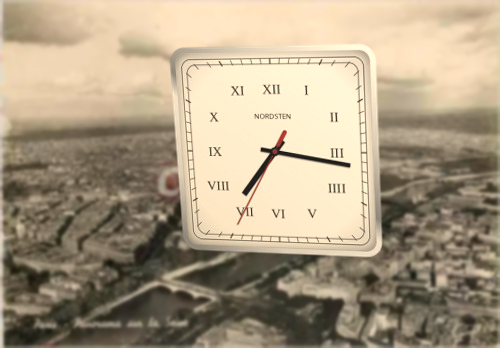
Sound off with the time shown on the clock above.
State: 7:16:35
